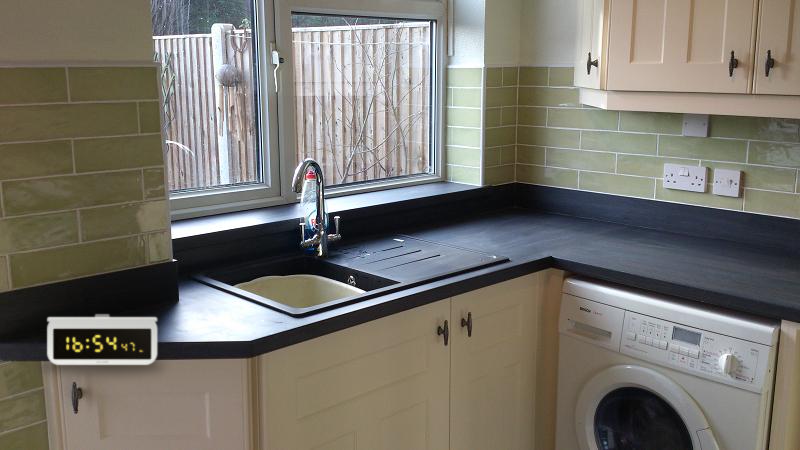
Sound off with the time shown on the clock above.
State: 16:54:47
